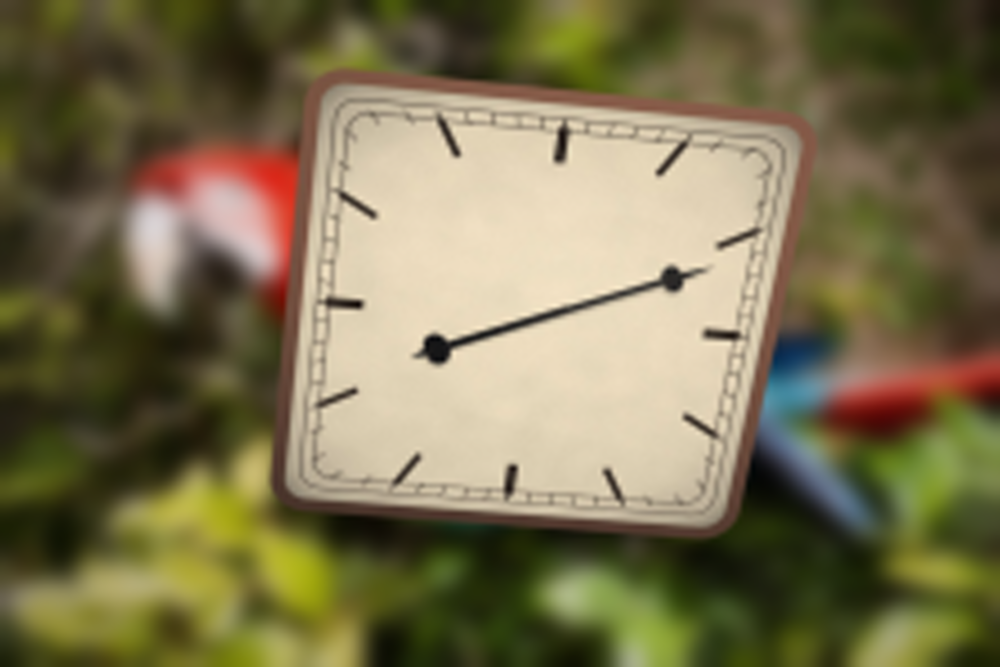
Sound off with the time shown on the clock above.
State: 8:11
